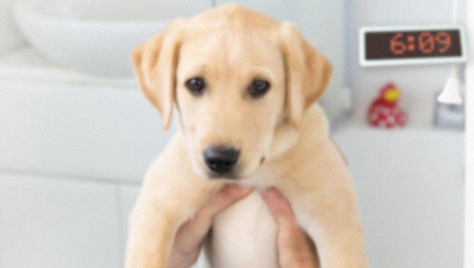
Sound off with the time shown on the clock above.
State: 6:09
